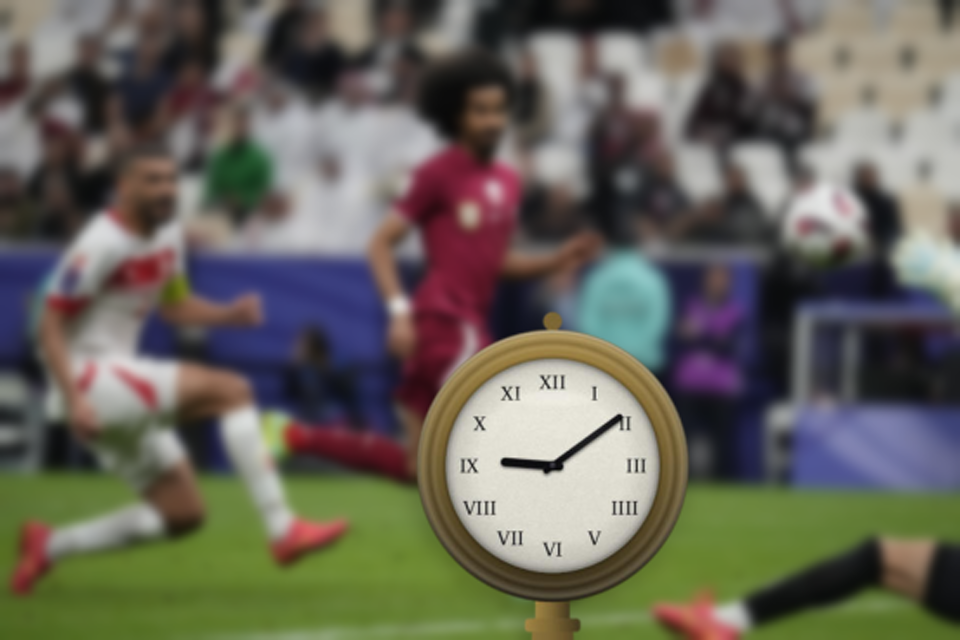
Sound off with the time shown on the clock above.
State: 9:09
